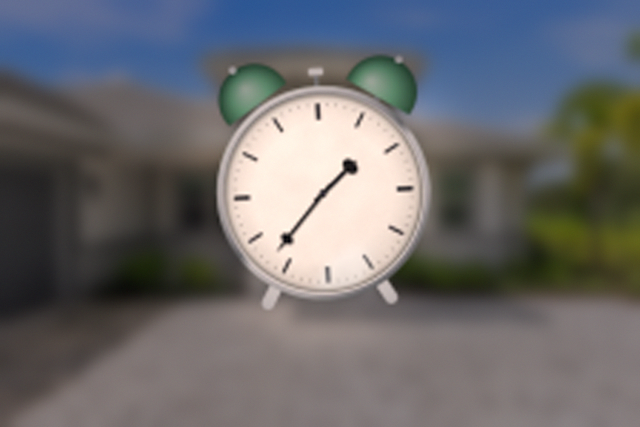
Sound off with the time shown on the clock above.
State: 1:37
